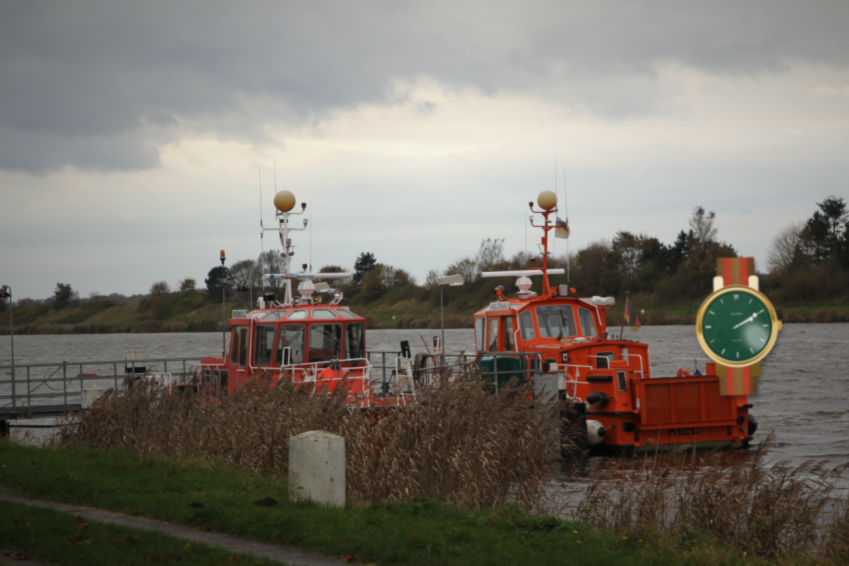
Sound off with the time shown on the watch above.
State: 2:10
